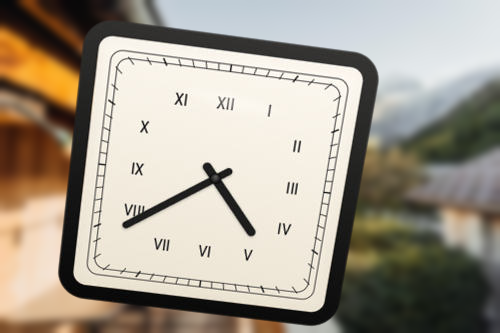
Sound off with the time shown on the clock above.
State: 4:39
